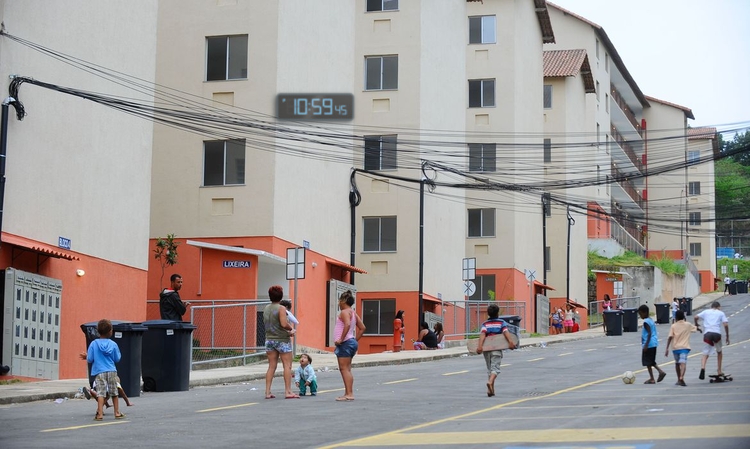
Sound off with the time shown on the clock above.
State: 10:59
